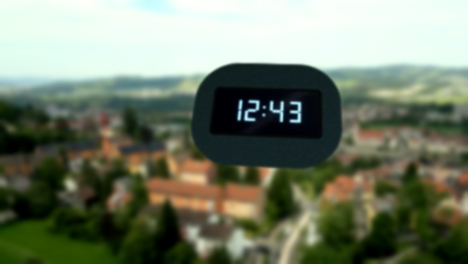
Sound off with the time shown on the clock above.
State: 12:43
